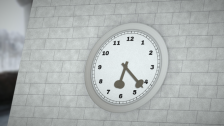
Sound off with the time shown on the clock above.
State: 6:22
